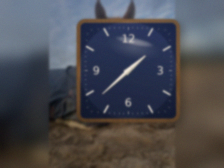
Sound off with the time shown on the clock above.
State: 1:38
